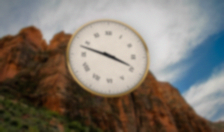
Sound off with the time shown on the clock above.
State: 3:48
